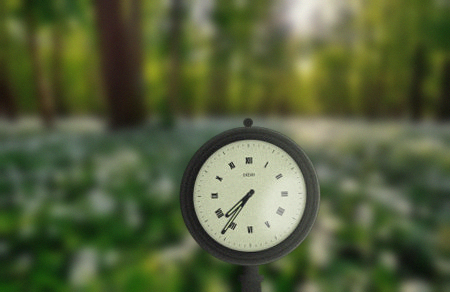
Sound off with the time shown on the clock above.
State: 7:36
